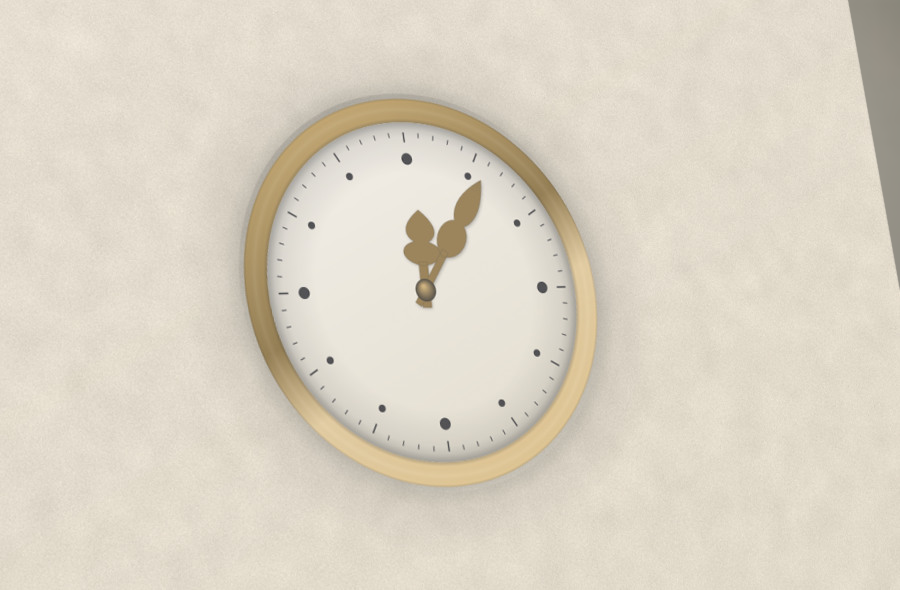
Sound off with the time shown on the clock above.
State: 12:06
